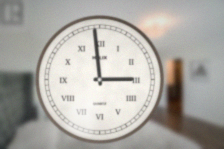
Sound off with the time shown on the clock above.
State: 2:59
